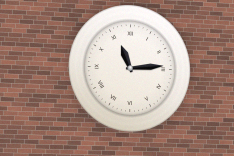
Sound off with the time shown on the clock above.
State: 11:14
